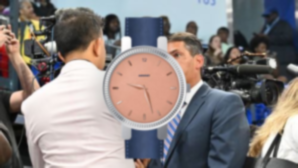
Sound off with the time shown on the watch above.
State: 9:27
